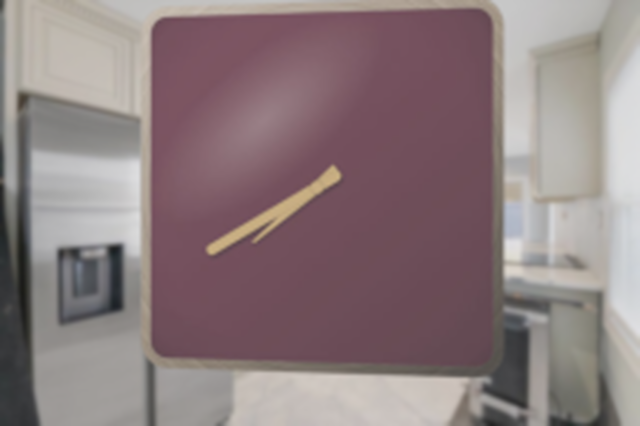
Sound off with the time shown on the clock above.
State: 7:40
